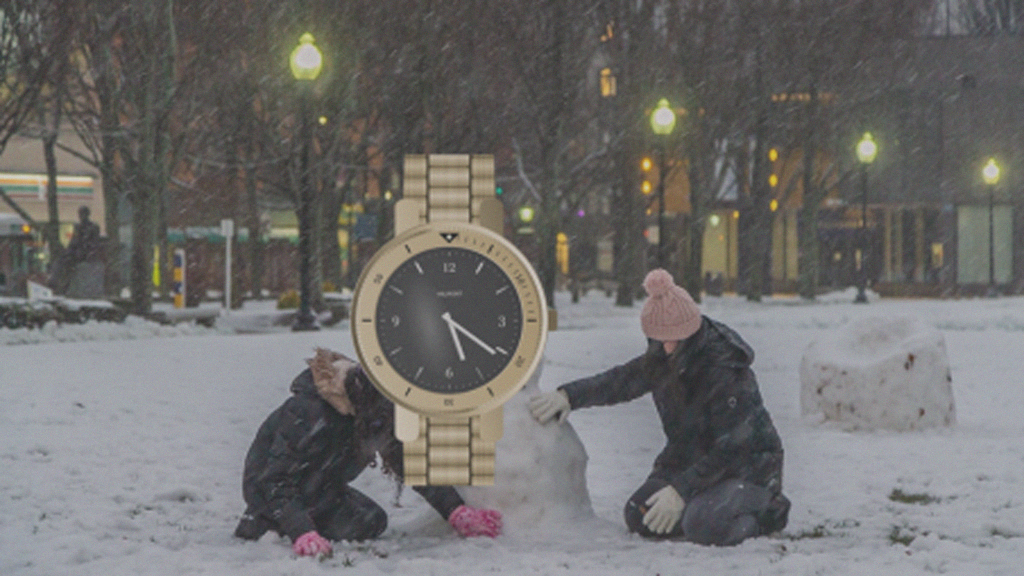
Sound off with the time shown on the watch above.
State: 5:21
